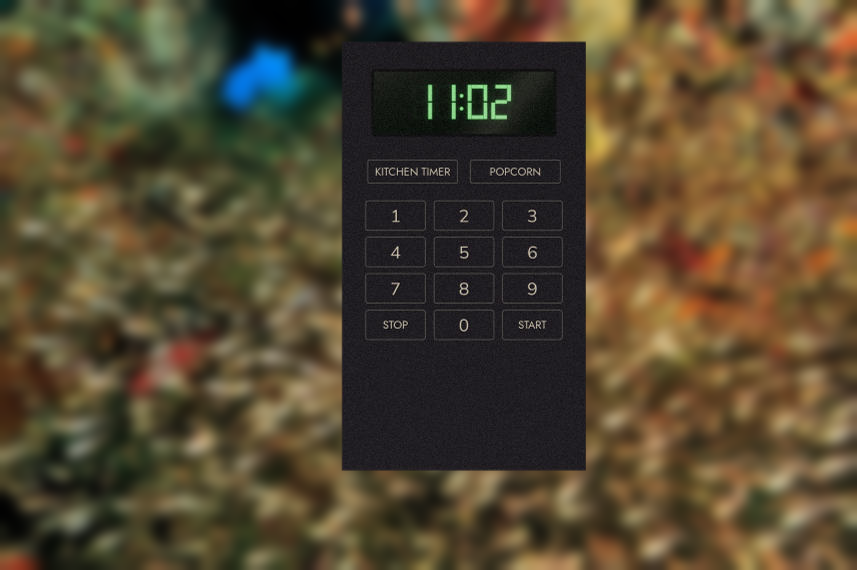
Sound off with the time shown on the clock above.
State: 11:02
